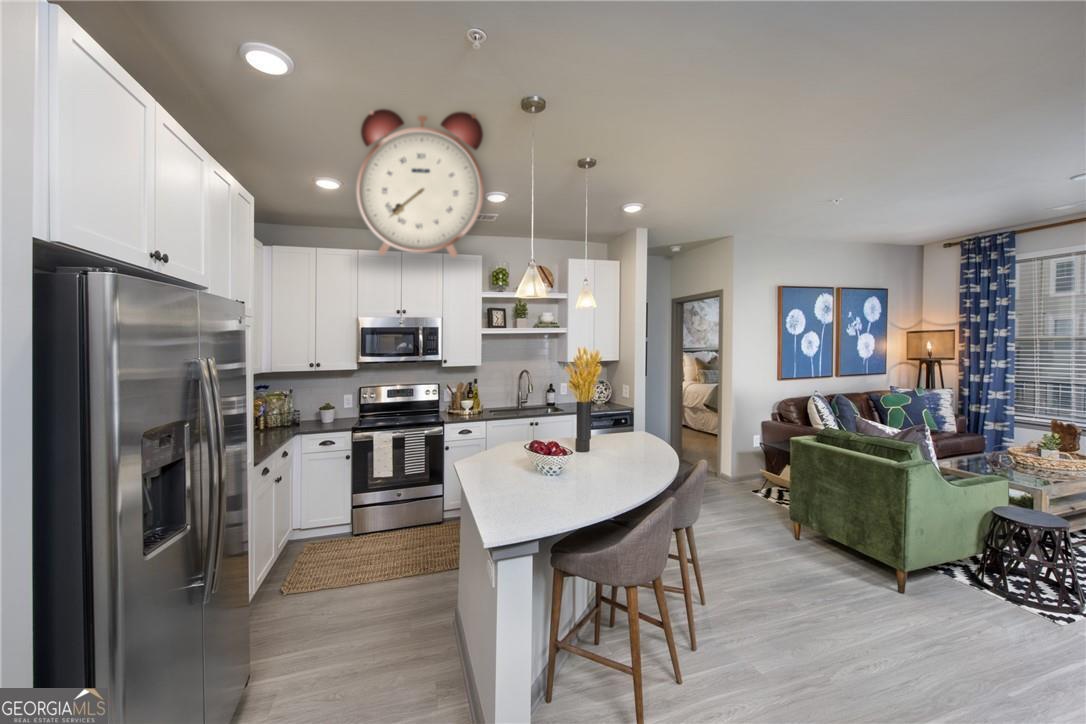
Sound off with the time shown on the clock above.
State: 7:38
